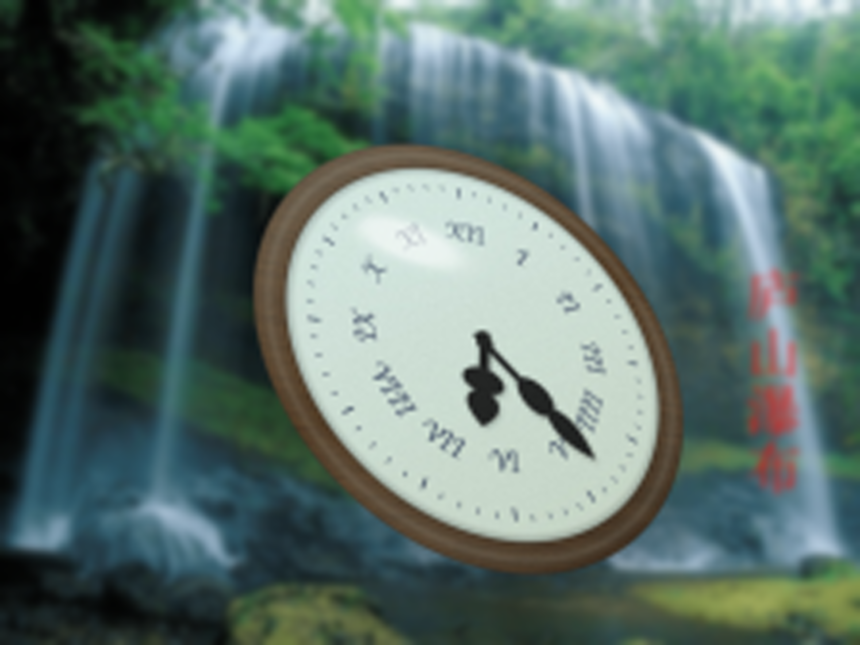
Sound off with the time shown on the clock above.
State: 6:23
